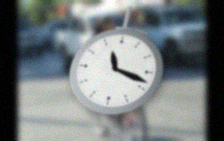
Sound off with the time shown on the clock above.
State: 11:18
